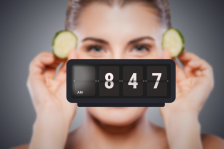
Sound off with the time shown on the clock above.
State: 8:47
